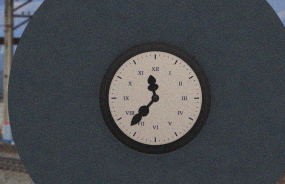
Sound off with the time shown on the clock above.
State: 11:37
